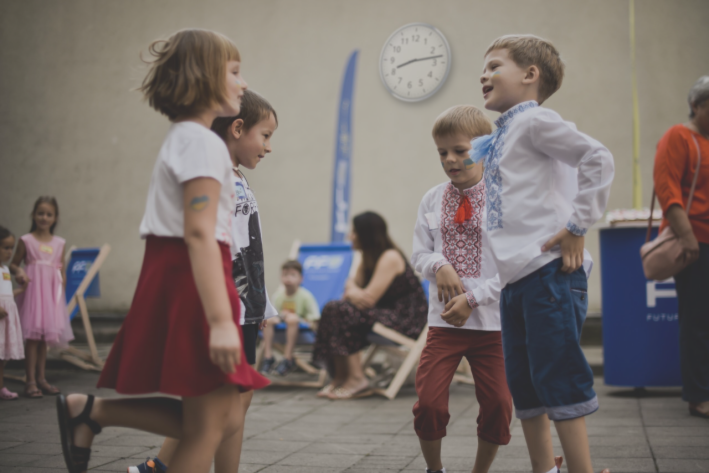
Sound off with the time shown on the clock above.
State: 8:13
